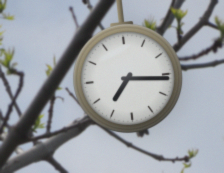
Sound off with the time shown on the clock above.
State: 7:16
